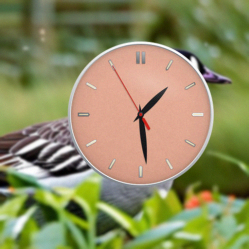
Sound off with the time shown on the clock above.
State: 1:28:55
